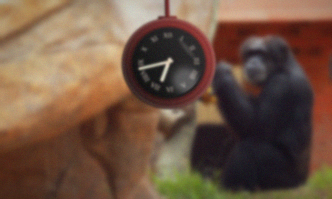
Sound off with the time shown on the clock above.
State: 6:43
